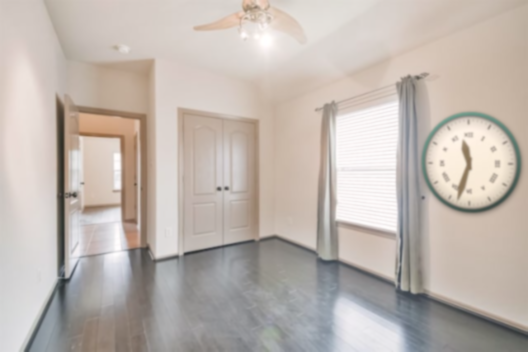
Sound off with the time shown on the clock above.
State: 11:33
